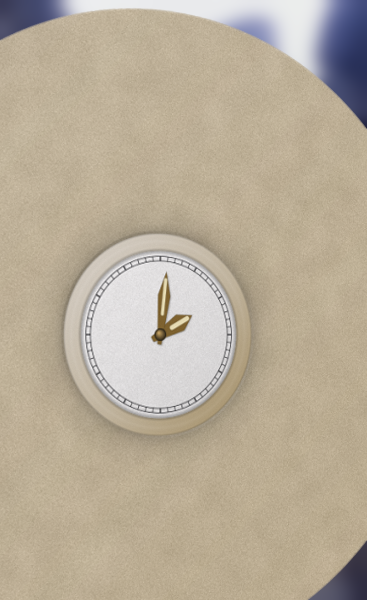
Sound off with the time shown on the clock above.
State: 2:01
